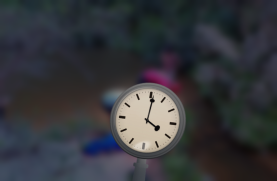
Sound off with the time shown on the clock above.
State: 4:01
